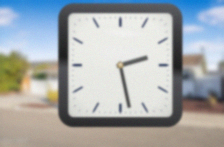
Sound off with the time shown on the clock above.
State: 2:28
